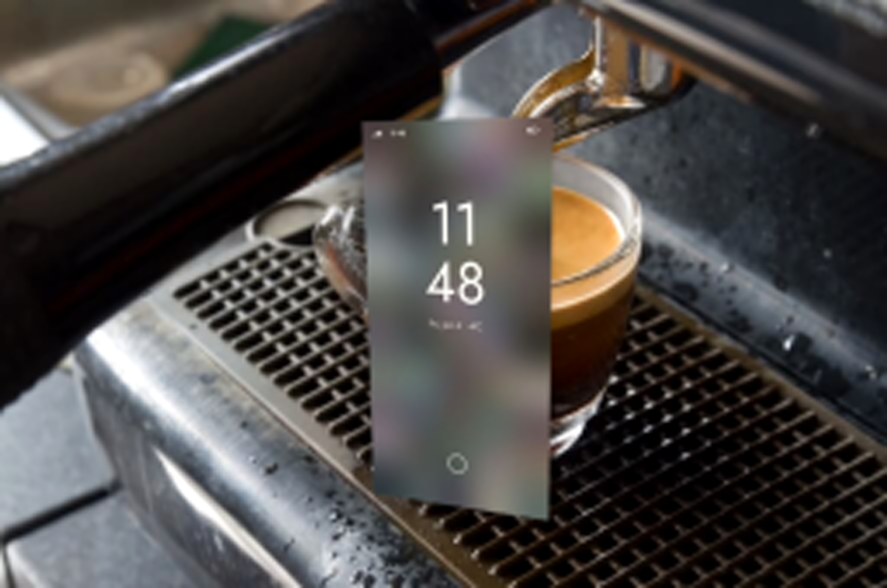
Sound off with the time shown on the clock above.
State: 11:48
